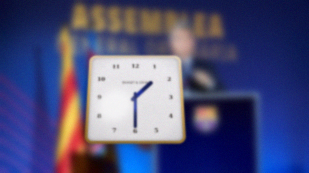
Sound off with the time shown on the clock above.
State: 1:30
